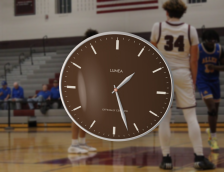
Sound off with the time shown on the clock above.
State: 1:27
